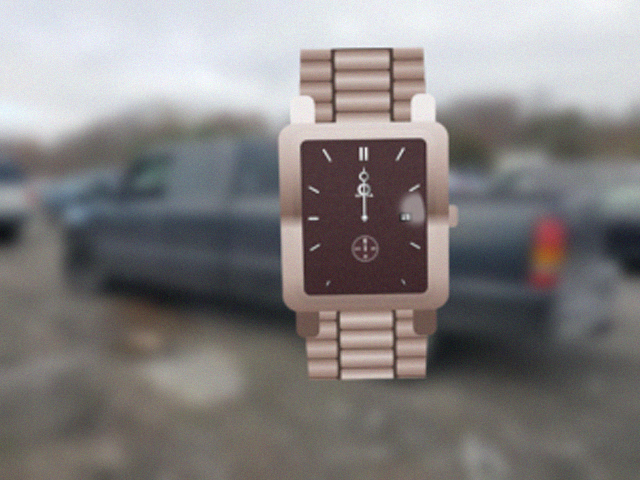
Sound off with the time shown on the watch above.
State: 12:00
